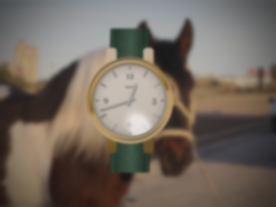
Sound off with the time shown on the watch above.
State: 12:42
